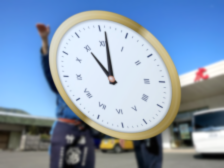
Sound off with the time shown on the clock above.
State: 11:01
